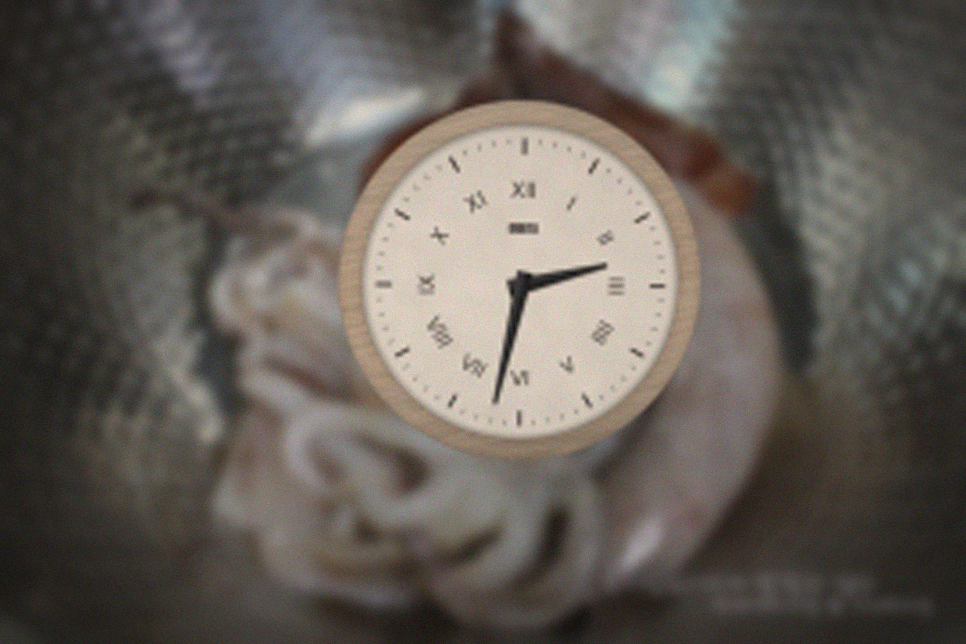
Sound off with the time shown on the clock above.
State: 2:32
